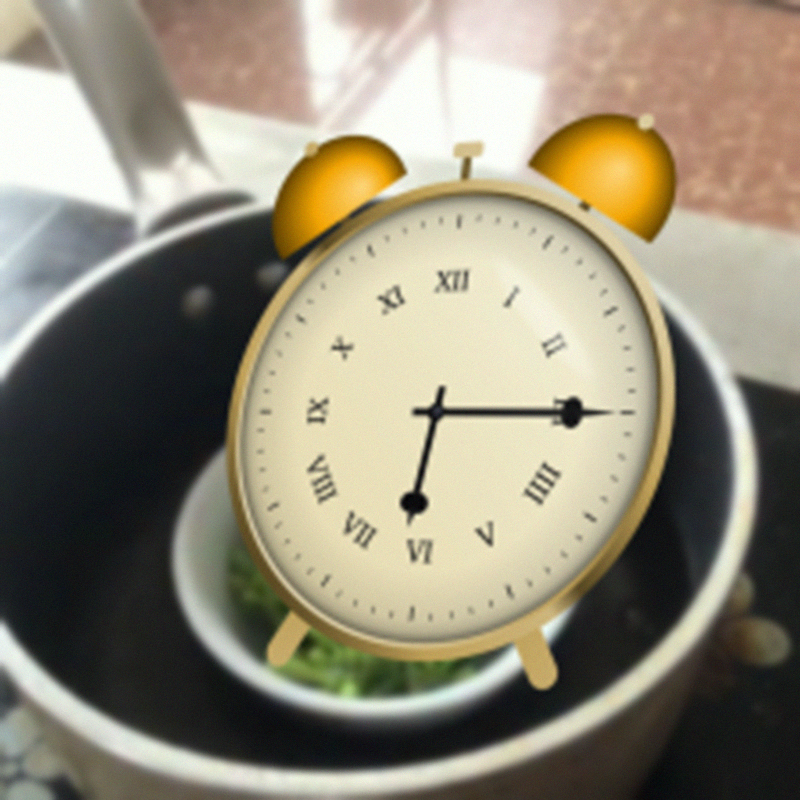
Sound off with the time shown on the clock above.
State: 6:15
